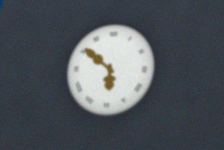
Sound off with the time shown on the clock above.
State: 5:51
